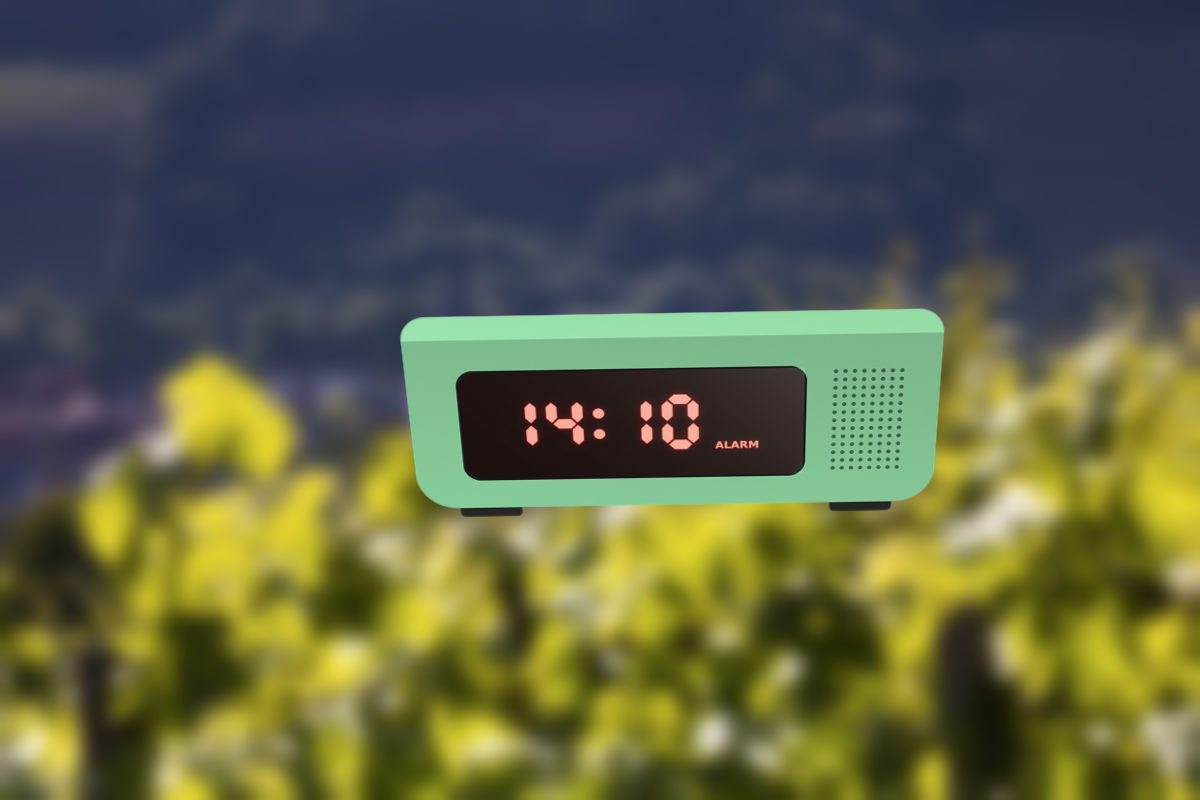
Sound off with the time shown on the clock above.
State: 14:10
